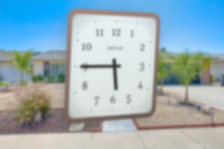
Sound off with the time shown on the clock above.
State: 5:45
